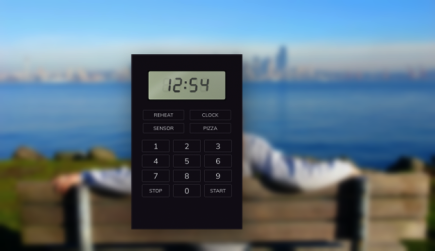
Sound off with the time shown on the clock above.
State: 12:54
